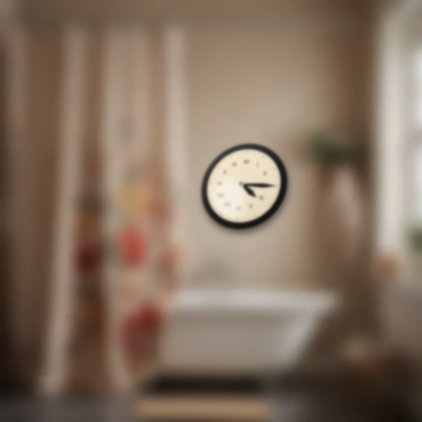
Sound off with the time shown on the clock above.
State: 4:15
